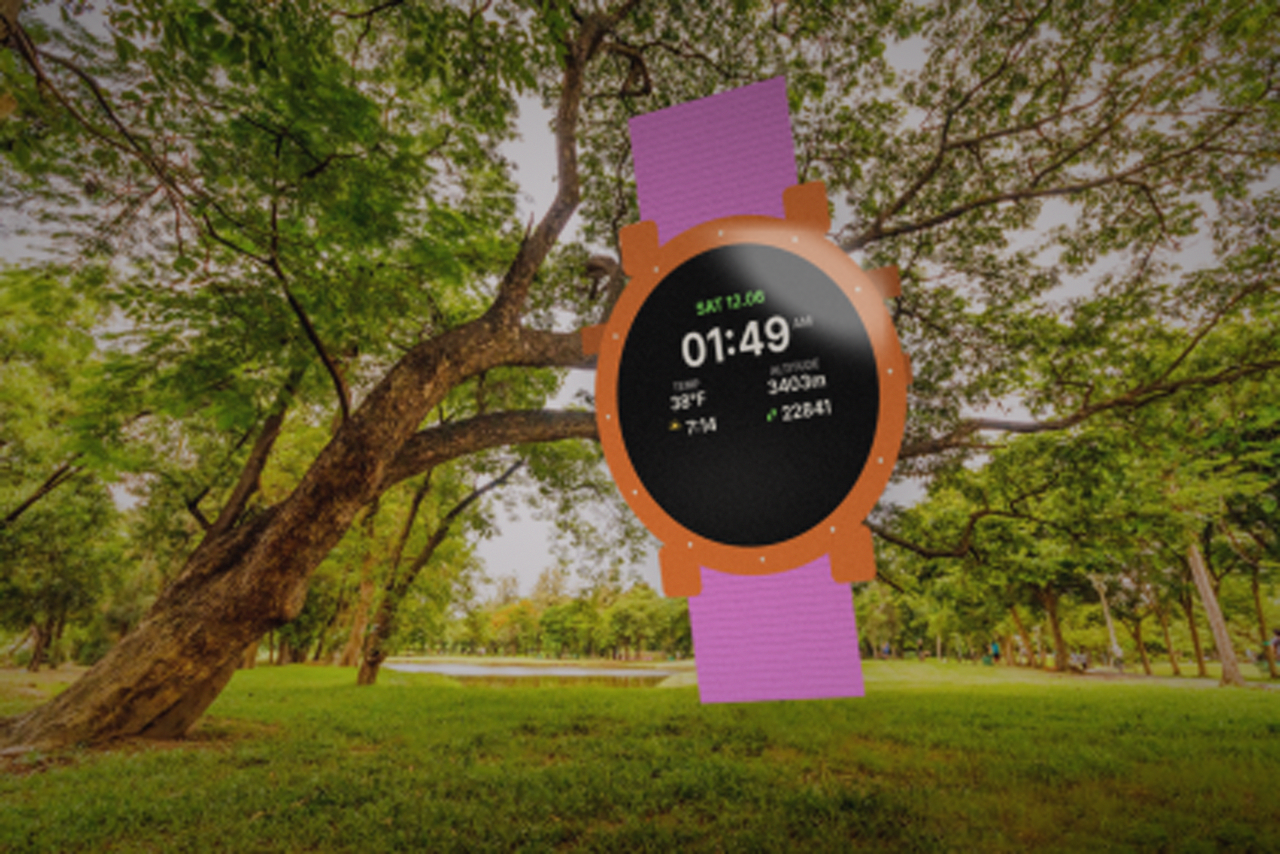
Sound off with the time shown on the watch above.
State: 1:49
